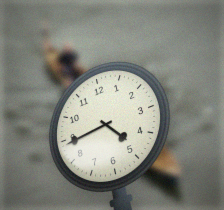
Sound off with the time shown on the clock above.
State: 4:44
